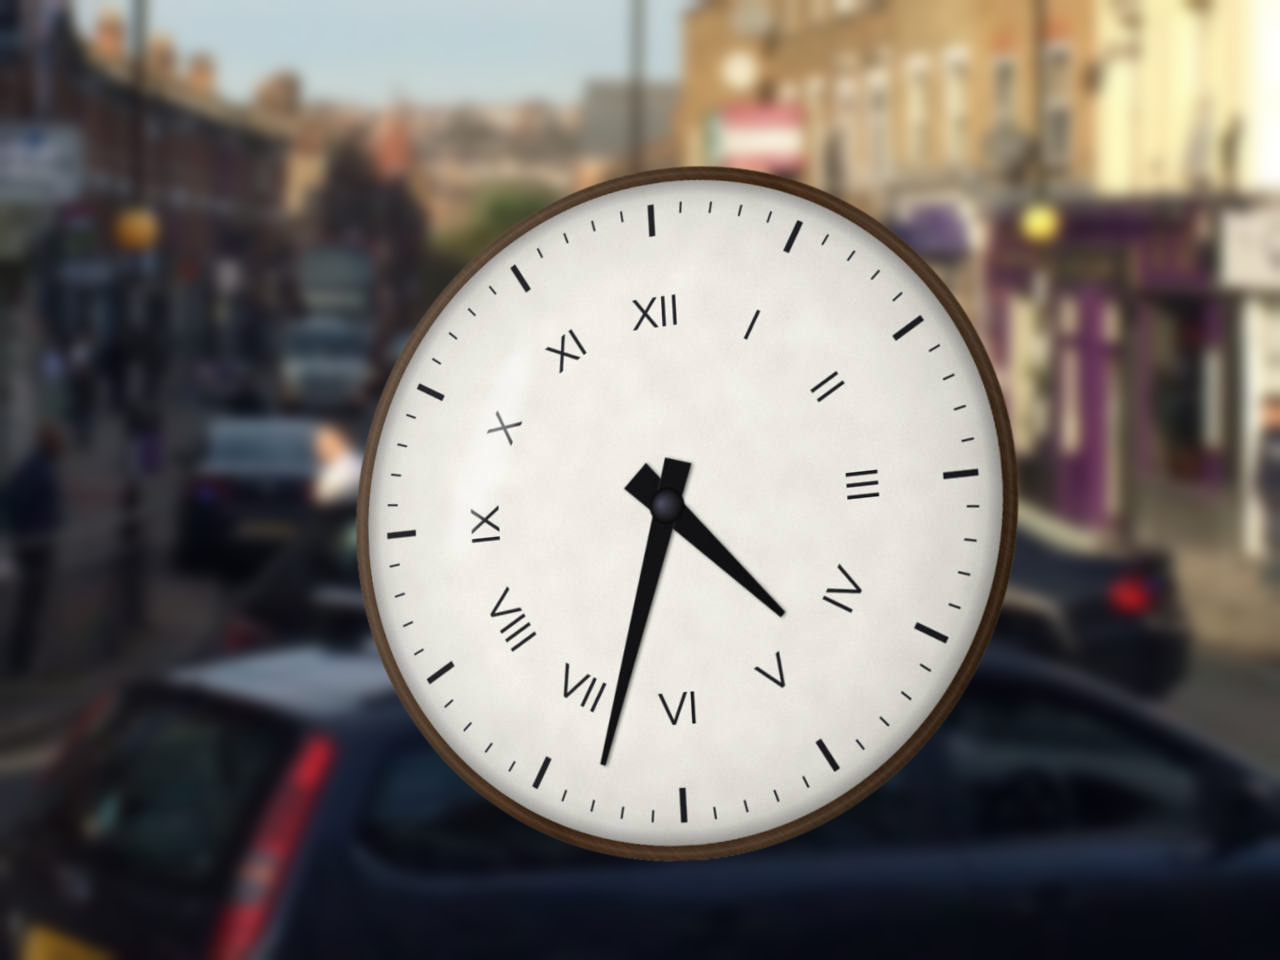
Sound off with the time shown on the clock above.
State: 4:33
